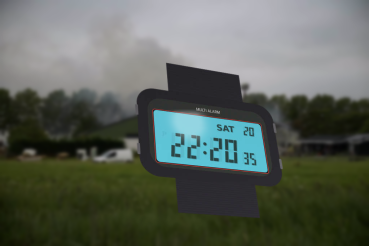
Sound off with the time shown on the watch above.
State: 22:20:35
